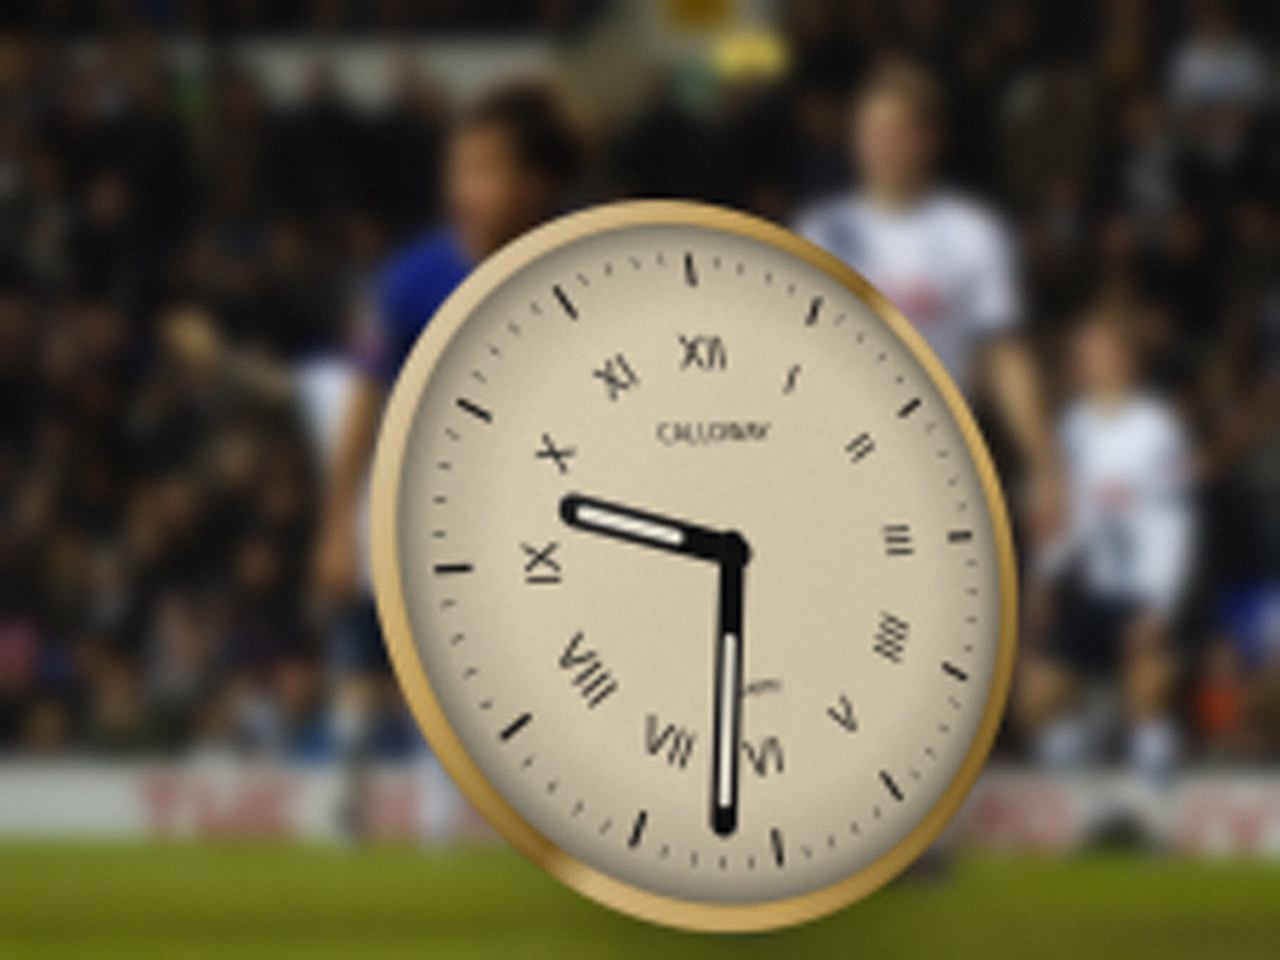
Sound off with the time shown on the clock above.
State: 9:32
